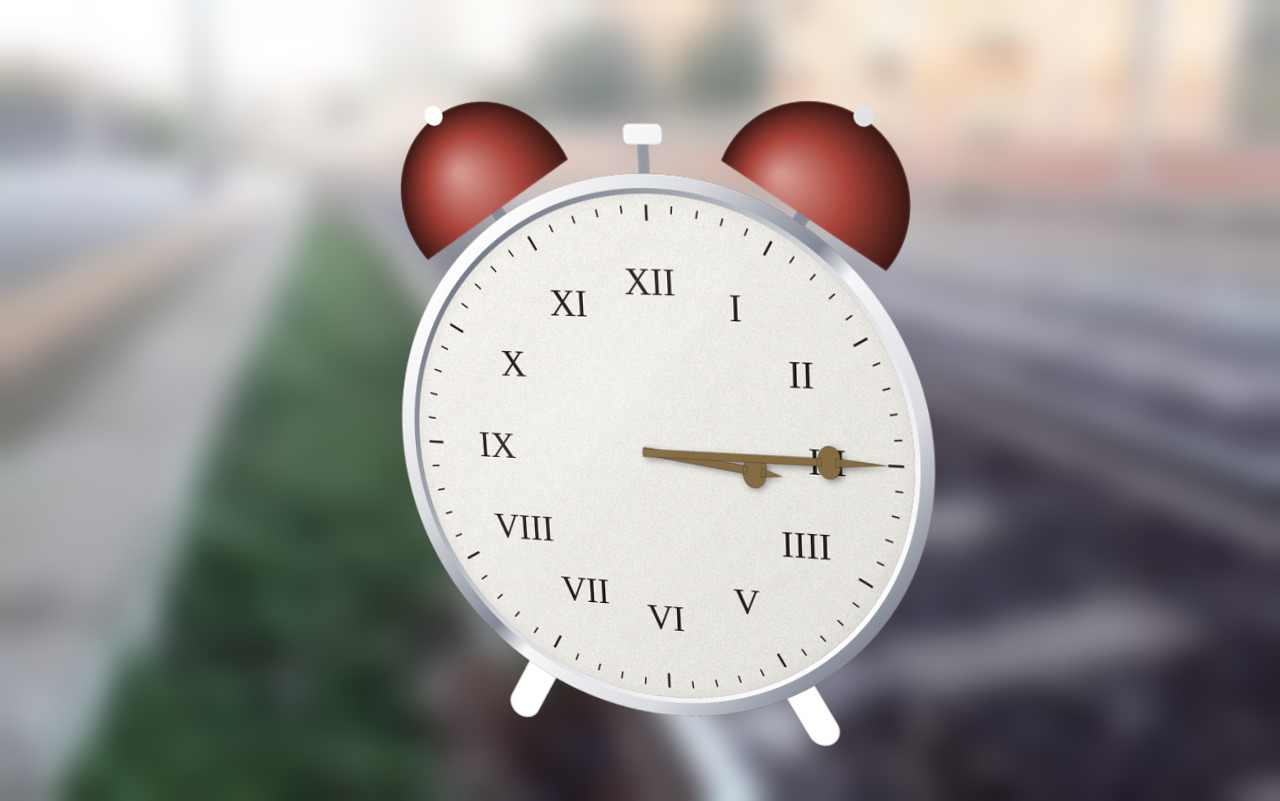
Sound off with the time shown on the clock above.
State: 3:15
